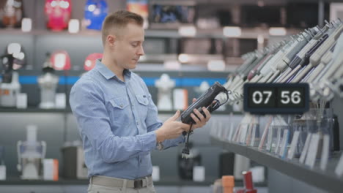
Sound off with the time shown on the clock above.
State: 7:56
